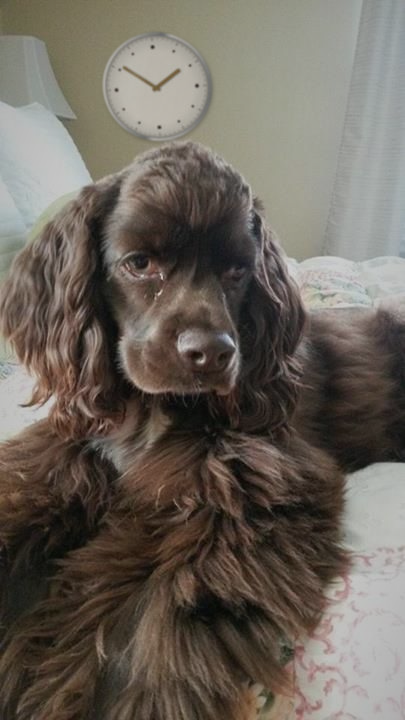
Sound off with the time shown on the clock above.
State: 1:51
